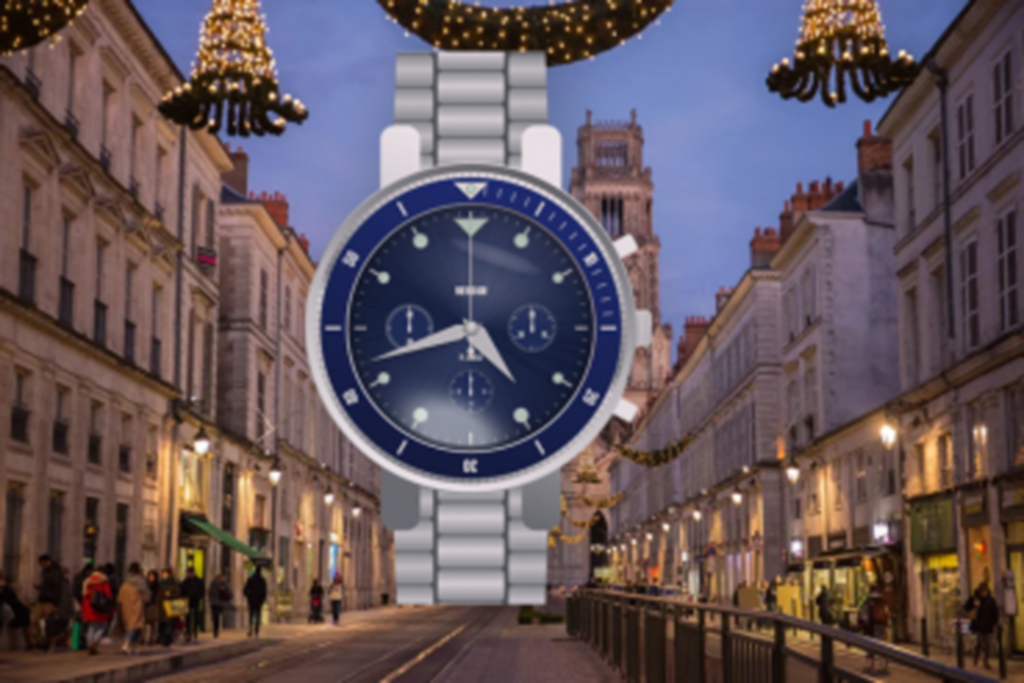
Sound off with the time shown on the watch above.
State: 4:42
